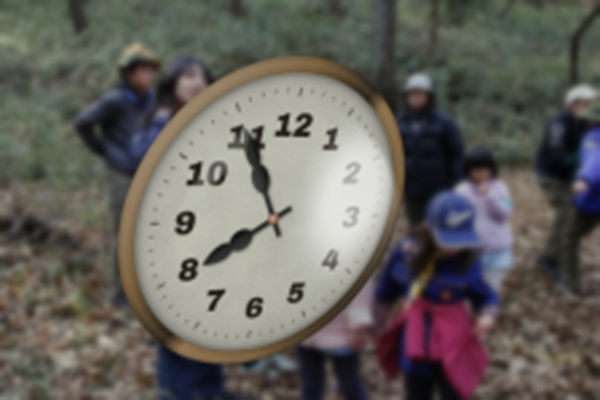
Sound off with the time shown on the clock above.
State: 7:55
